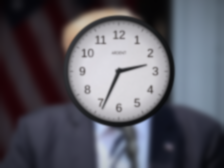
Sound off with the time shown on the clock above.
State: 2:34
